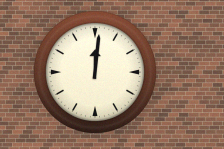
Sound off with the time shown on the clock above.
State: 12:01
